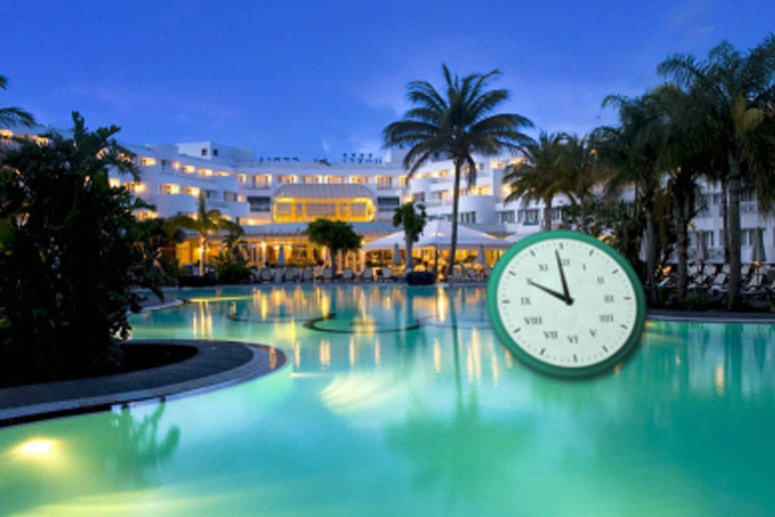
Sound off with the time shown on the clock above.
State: 9:59
